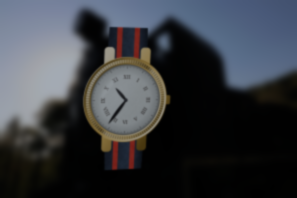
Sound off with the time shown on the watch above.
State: 10:36
